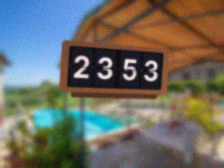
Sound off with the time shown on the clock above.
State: 23:53
